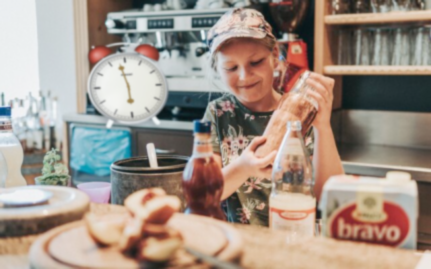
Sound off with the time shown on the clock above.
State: 5:58
